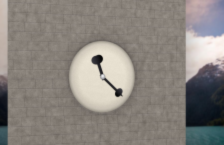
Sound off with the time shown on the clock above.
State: 11:22
